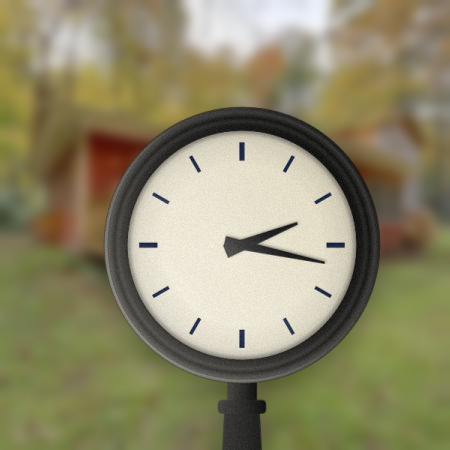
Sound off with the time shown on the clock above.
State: 2:17
